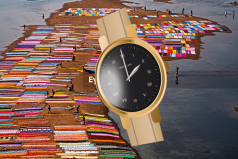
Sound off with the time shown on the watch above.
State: 2:00
